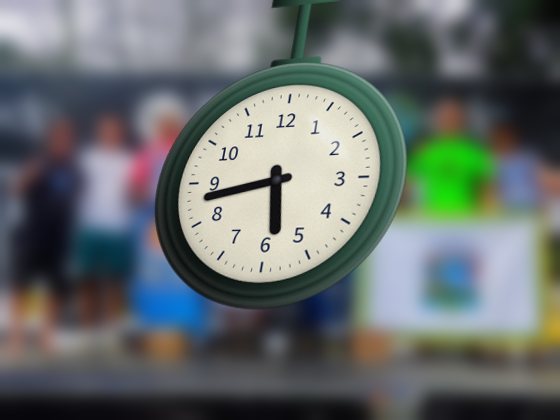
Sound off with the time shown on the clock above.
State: 5:43
